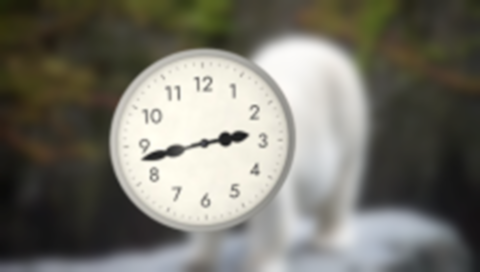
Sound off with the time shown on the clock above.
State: 2:43
